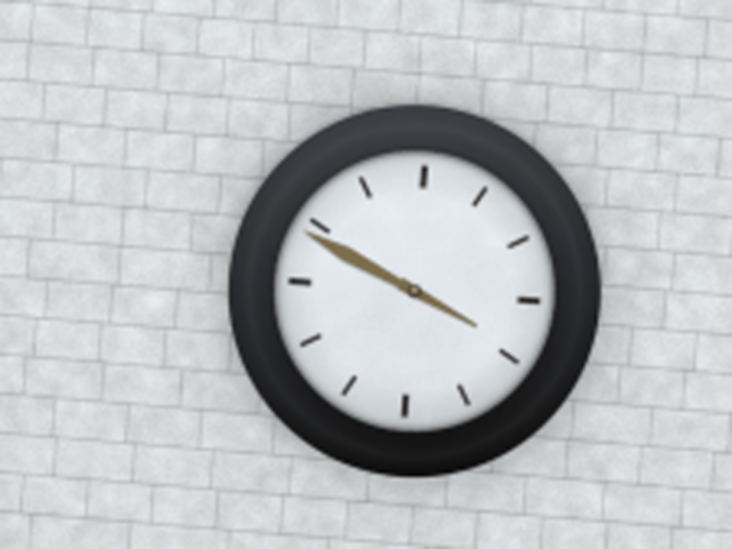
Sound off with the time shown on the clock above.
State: 3:49
